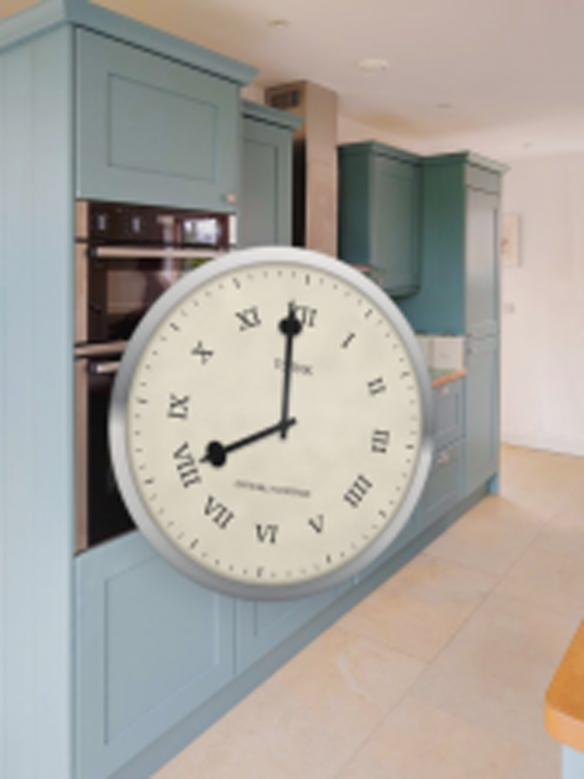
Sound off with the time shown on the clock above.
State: 7:59
